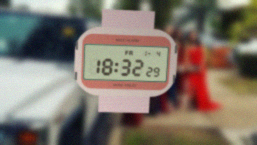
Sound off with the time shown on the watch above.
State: 18:32:29
